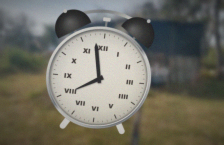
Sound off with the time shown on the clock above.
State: 7:58
